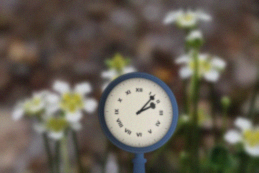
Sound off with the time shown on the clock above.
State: 2:07
